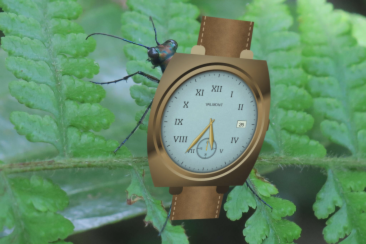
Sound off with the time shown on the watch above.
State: 5:36
